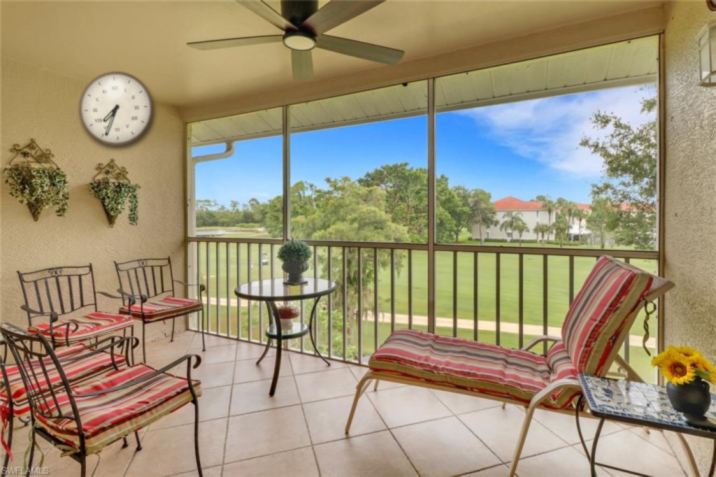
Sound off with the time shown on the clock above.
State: 7:34
